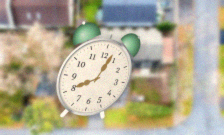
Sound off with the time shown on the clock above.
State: 8:03
